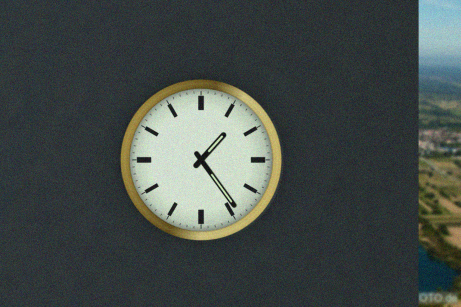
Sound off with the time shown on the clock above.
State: 1:24
